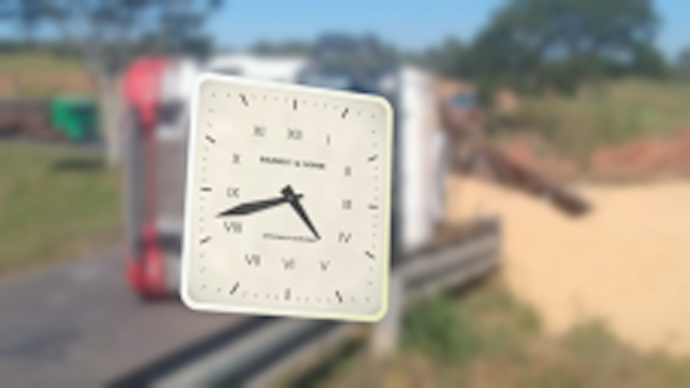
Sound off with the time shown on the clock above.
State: 4:42
